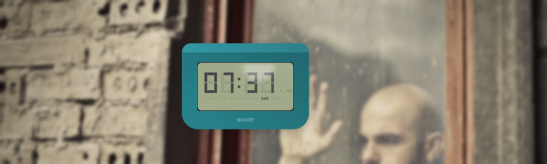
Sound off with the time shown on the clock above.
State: 7:37
